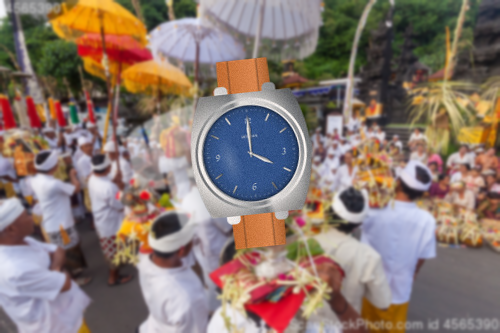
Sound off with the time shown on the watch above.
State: 4:00
